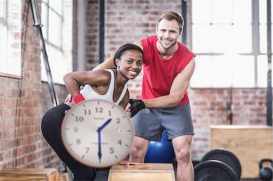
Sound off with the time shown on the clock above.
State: 1:30
